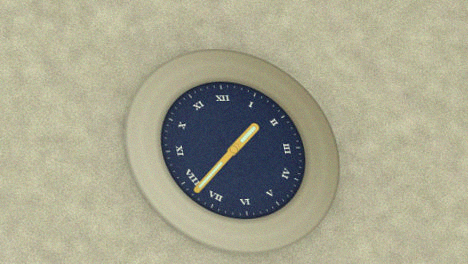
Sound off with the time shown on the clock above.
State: 1:38
